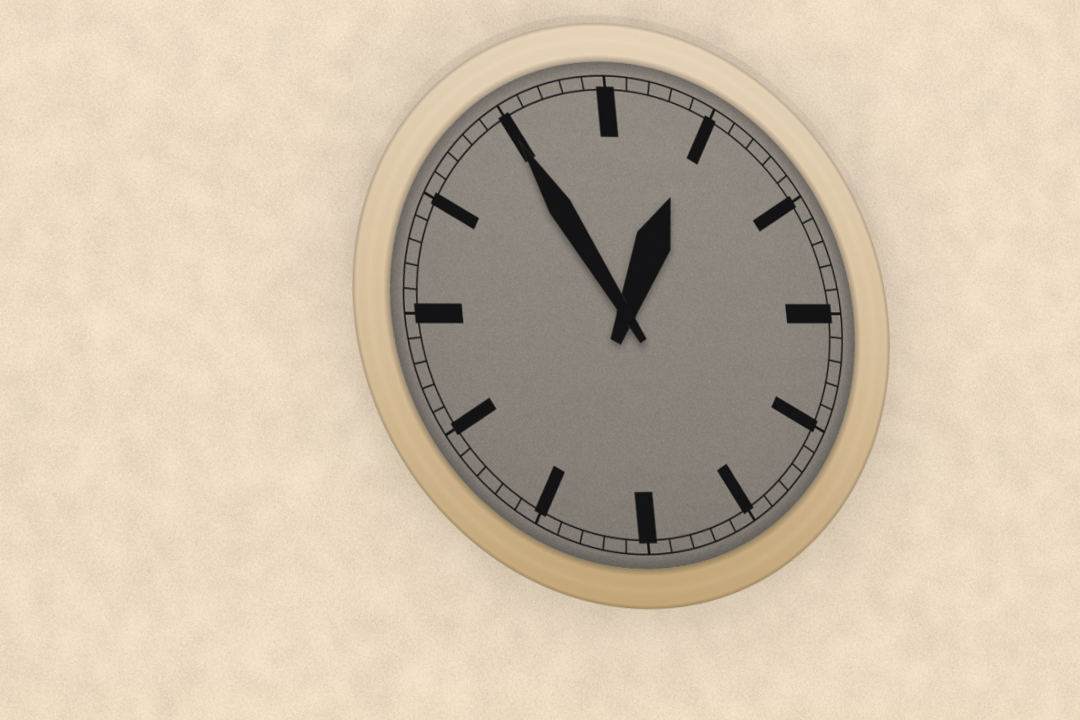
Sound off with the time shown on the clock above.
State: 12:55
